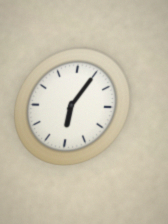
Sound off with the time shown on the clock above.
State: 6:05
